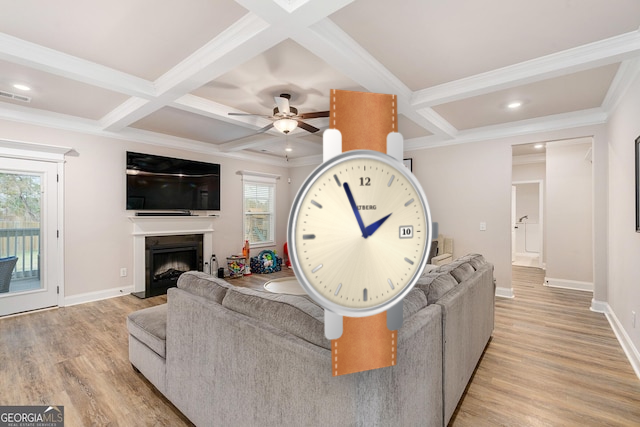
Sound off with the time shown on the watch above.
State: 1:56
